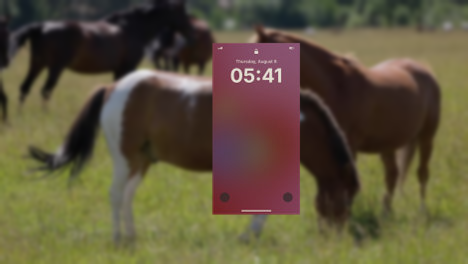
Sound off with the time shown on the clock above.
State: 5:41
